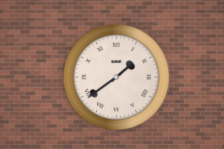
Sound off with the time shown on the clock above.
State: 1:39
